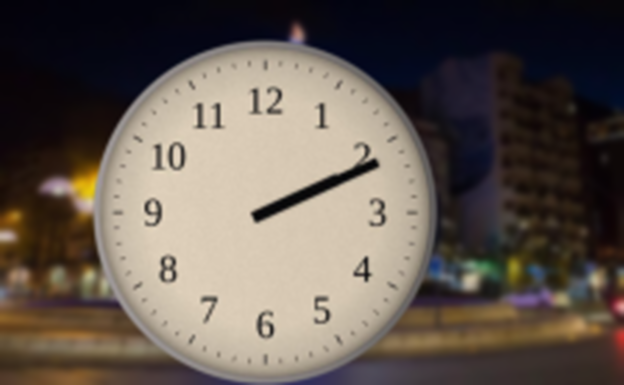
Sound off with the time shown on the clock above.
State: 2:11
